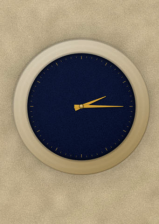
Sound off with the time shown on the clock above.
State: 2:15
